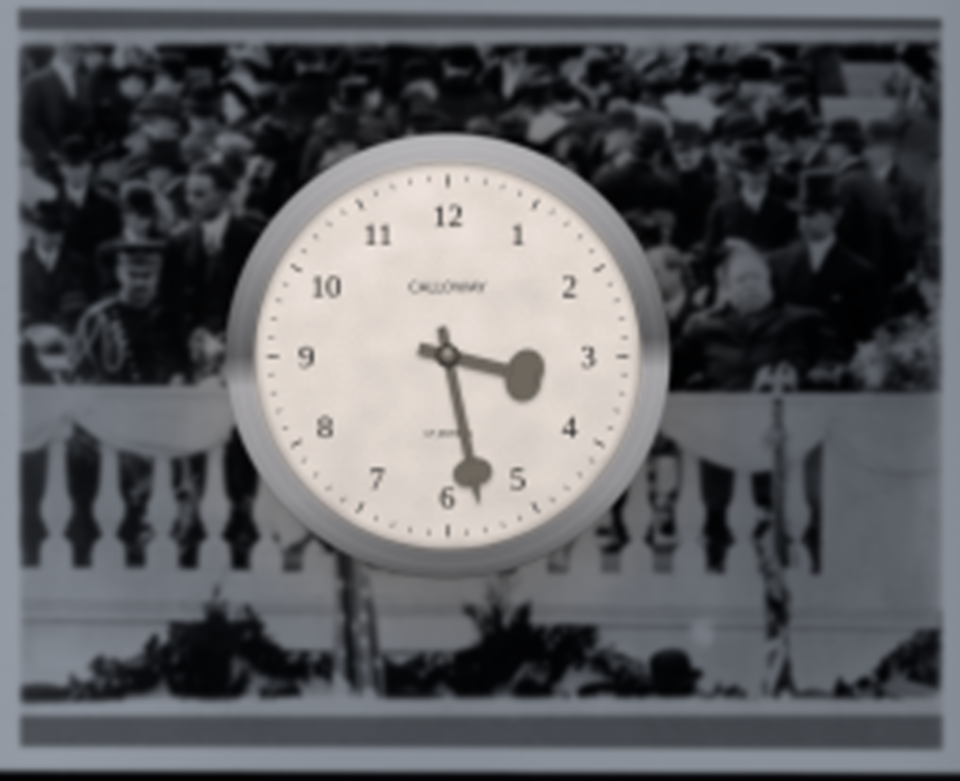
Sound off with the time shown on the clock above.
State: 3:28
